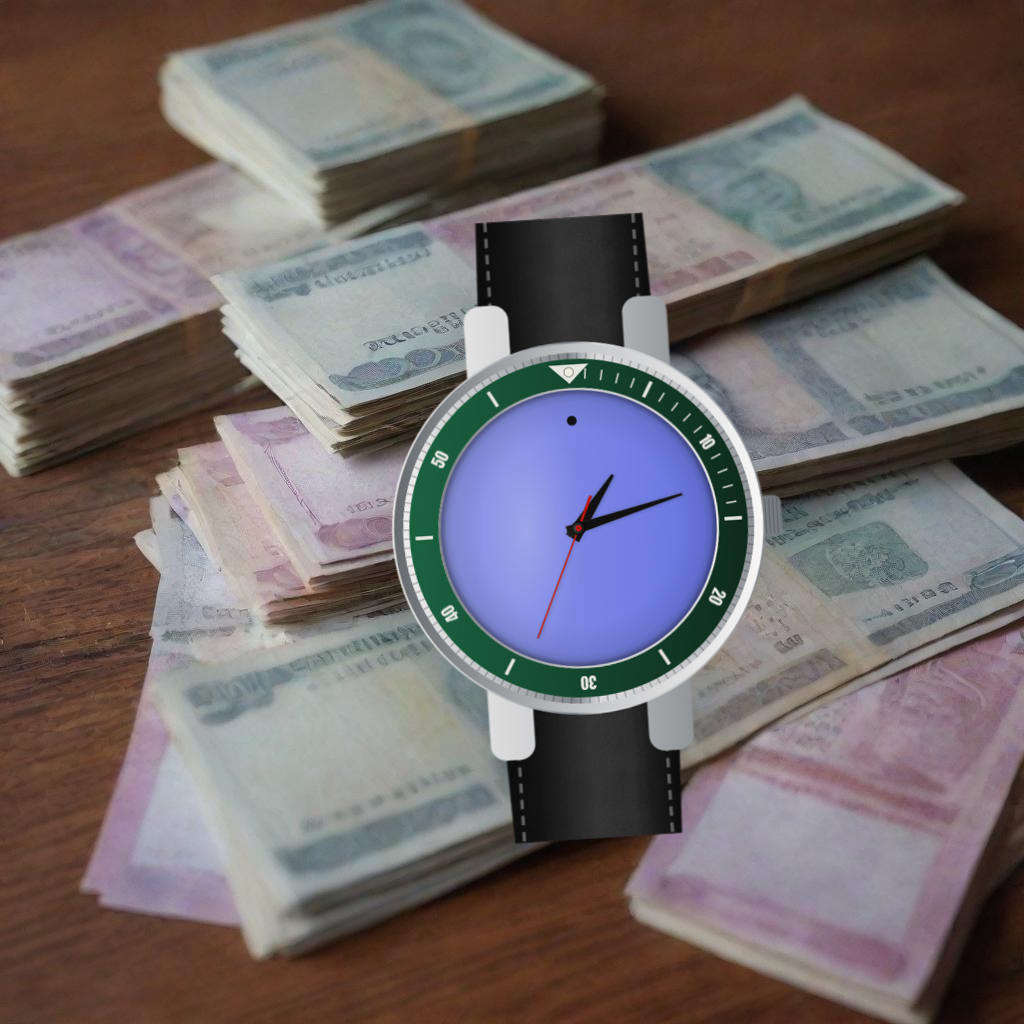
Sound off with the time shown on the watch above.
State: 1:12:34
